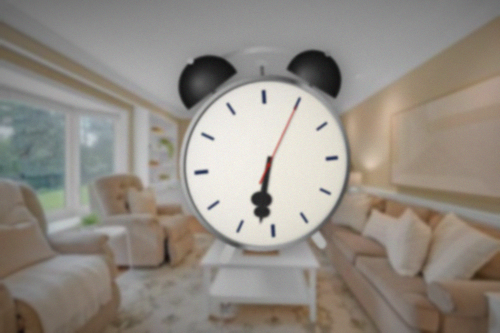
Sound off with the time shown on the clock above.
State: 6:32:05
